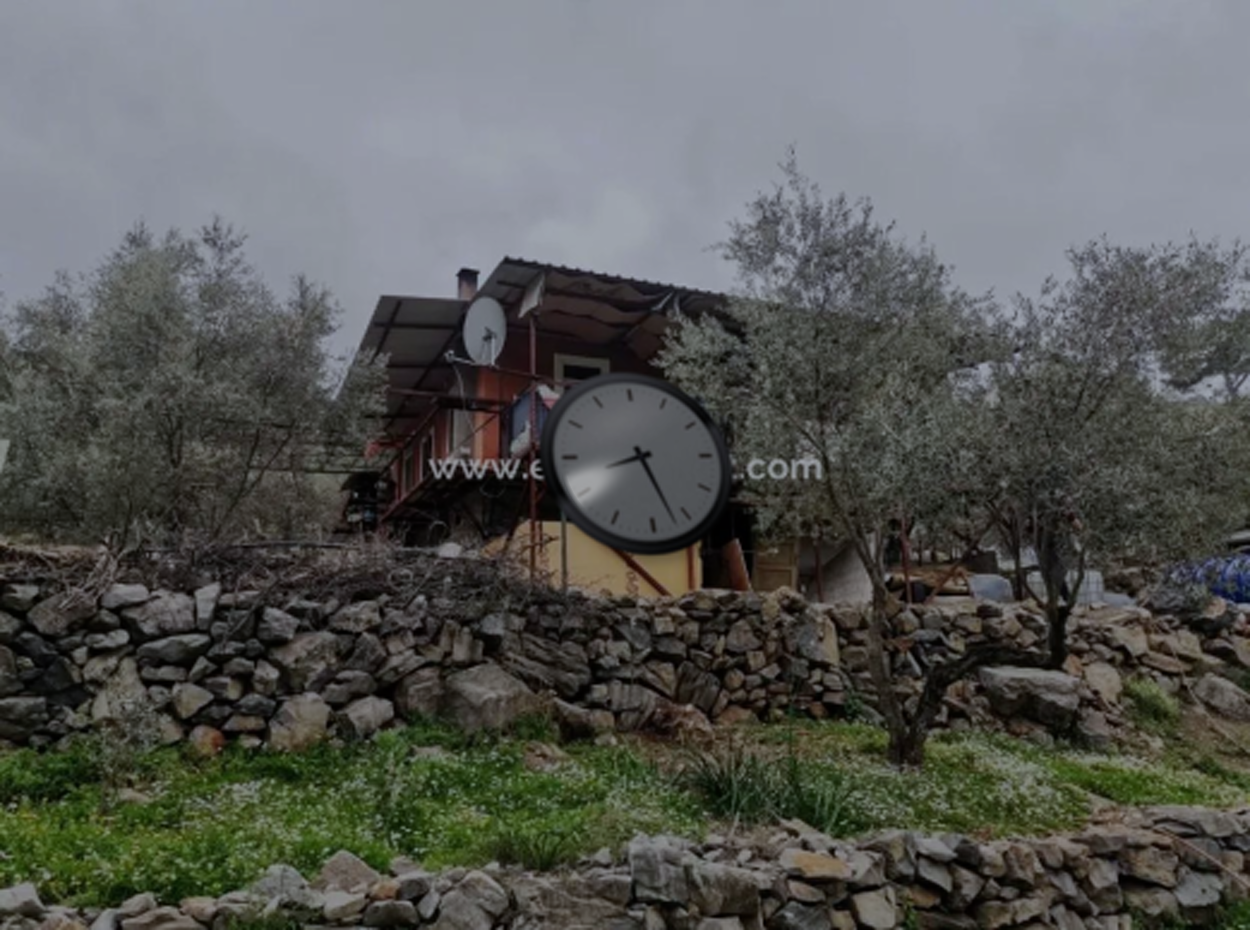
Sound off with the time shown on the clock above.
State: 8:27
